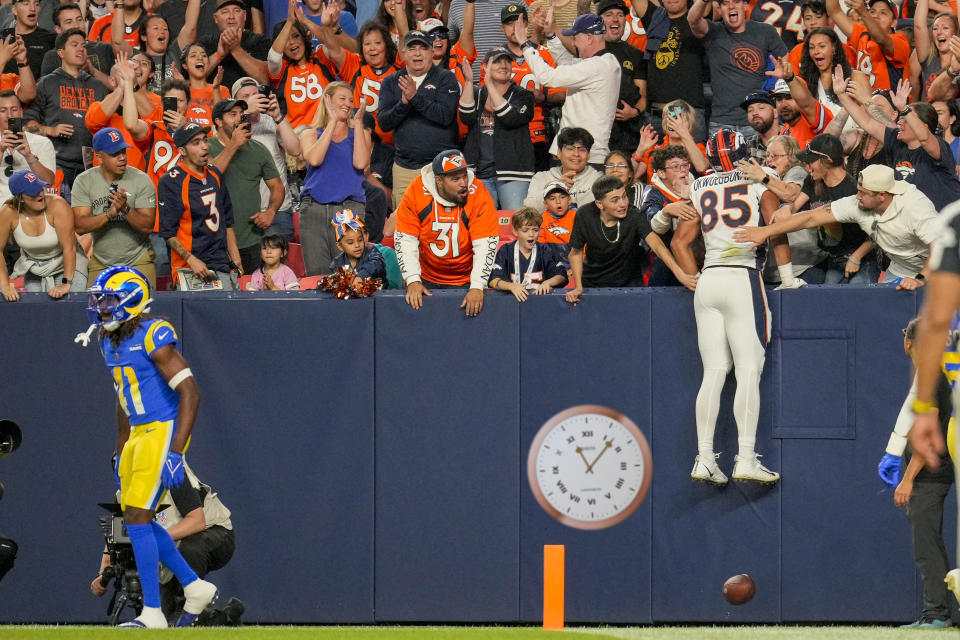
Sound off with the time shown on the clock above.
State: 11:07
